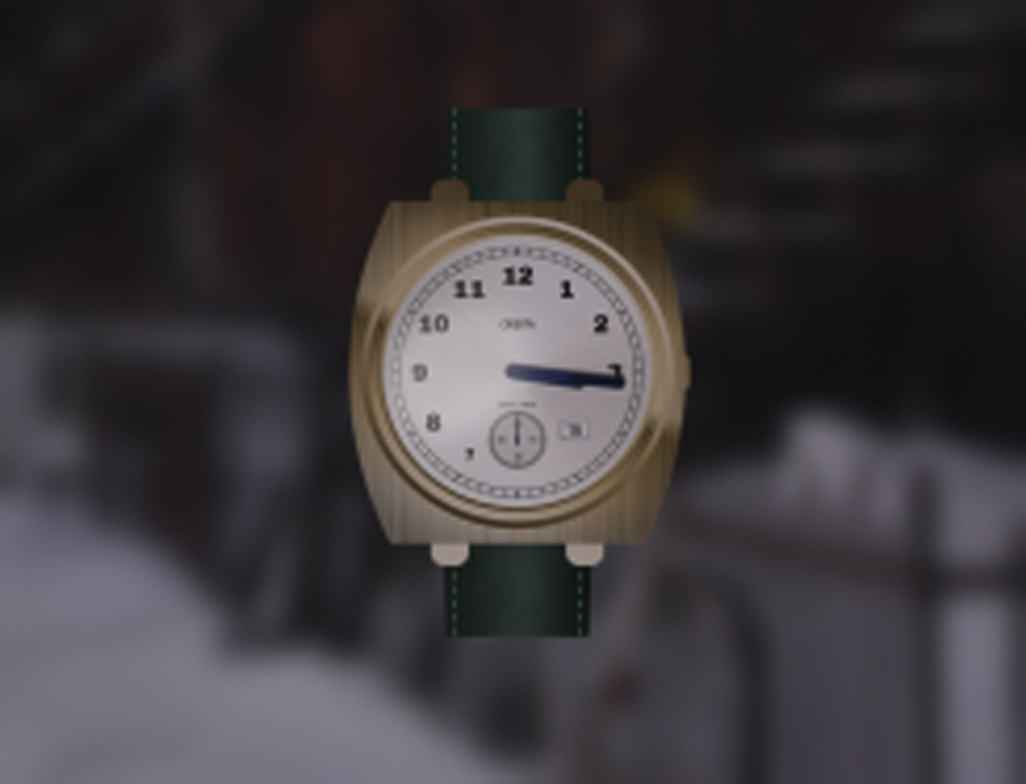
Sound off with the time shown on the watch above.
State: 3:16
